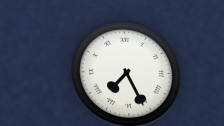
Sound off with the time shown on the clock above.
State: 7:26
